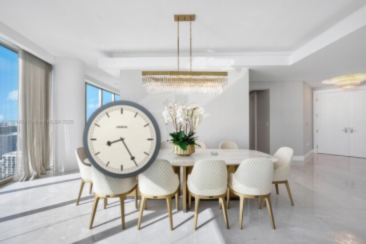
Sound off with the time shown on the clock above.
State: 8:25
